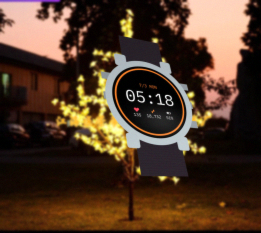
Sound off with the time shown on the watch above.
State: 5:18
